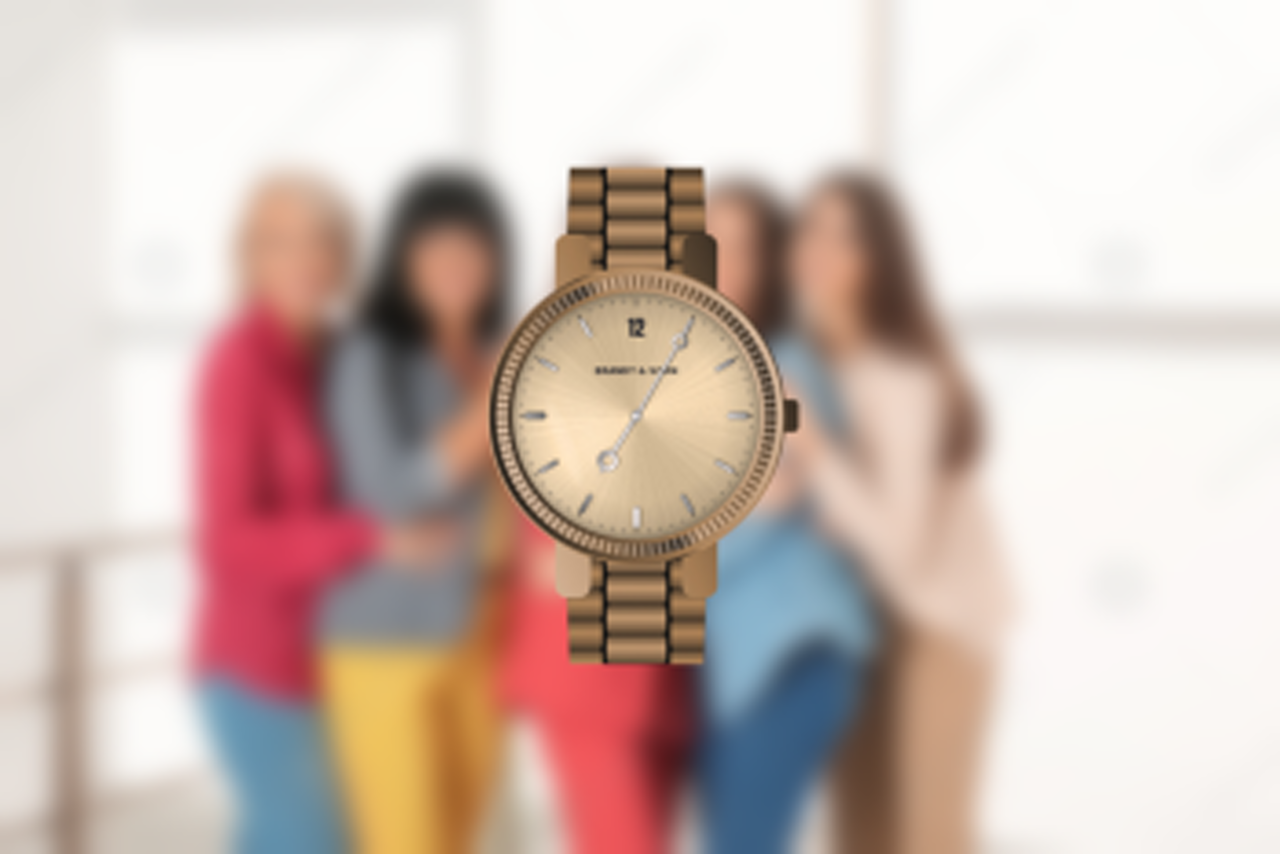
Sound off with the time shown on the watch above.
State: 7:05
